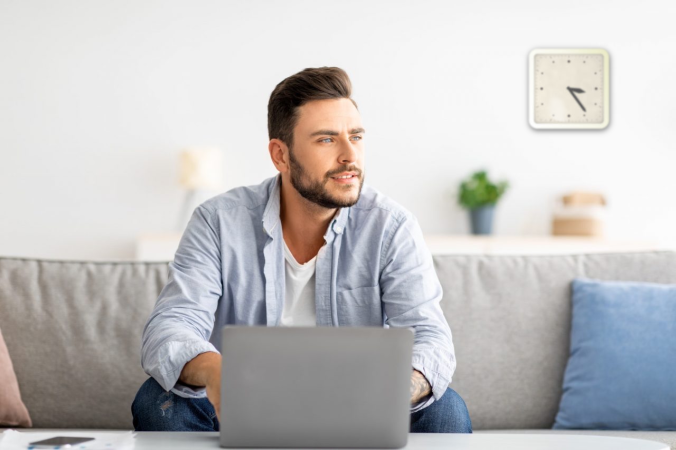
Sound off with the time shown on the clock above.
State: 3:24
